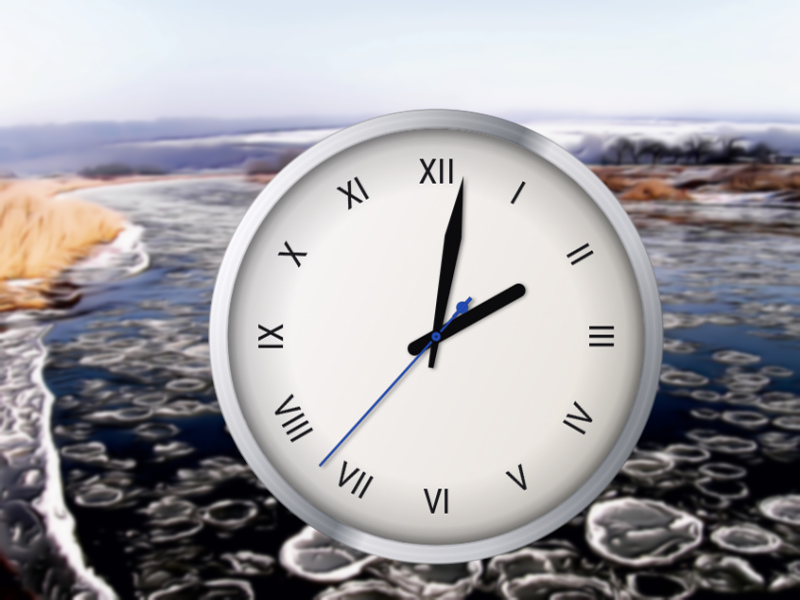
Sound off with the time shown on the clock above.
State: 2:01:37
